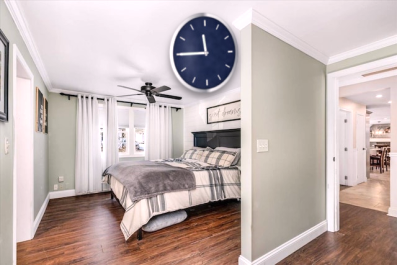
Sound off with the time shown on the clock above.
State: 11:45
